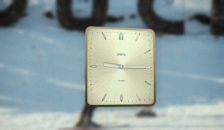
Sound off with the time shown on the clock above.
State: 9:15
